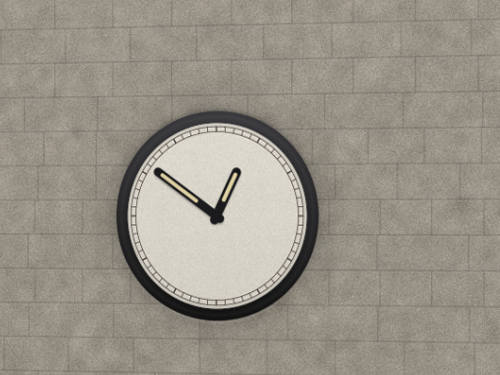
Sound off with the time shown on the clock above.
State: 12:51
